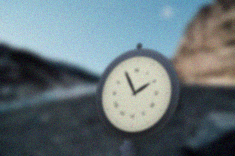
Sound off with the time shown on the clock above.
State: 1:55
